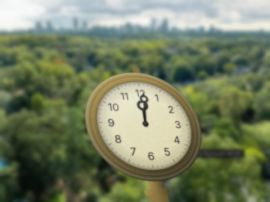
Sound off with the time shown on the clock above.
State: 12:01
